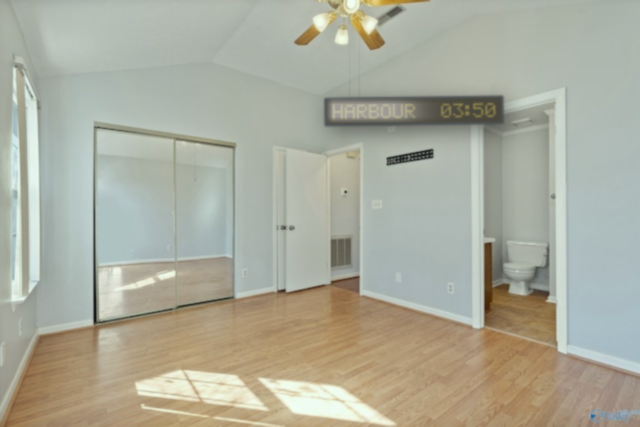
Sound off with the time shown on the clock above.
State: 3:50
